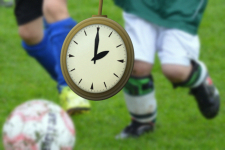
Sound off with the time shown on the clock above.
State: 2:00
